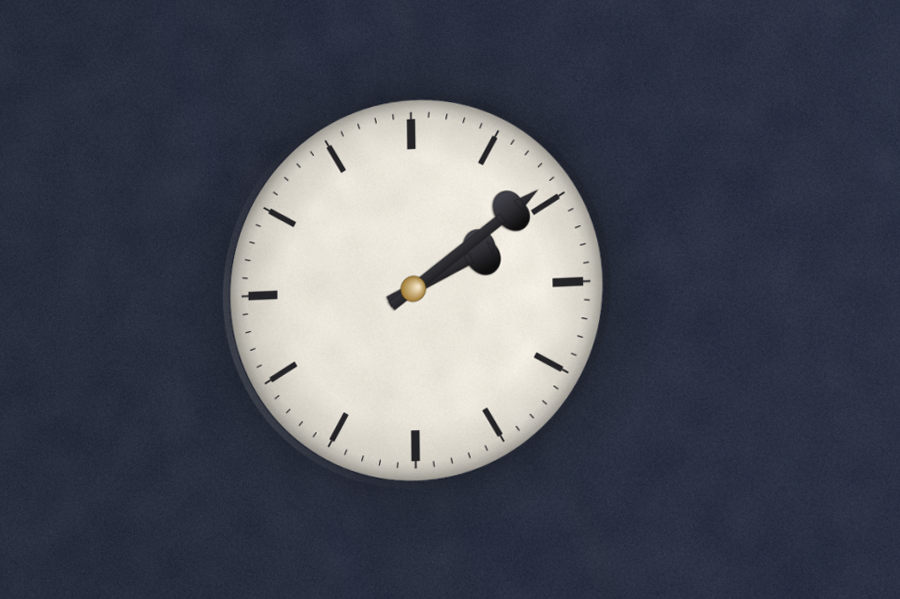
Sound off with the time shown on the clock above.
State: 2:09
